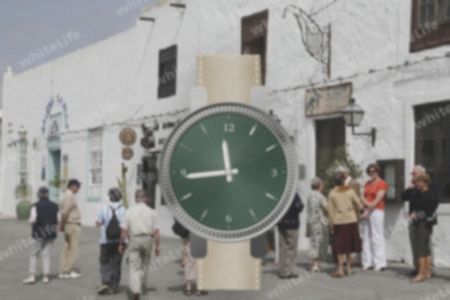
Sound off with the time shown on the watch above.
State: 11:44
